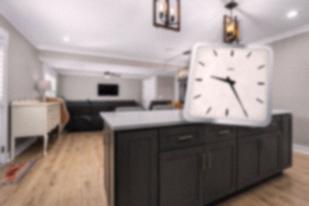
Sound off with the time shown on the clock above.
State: 9:25
